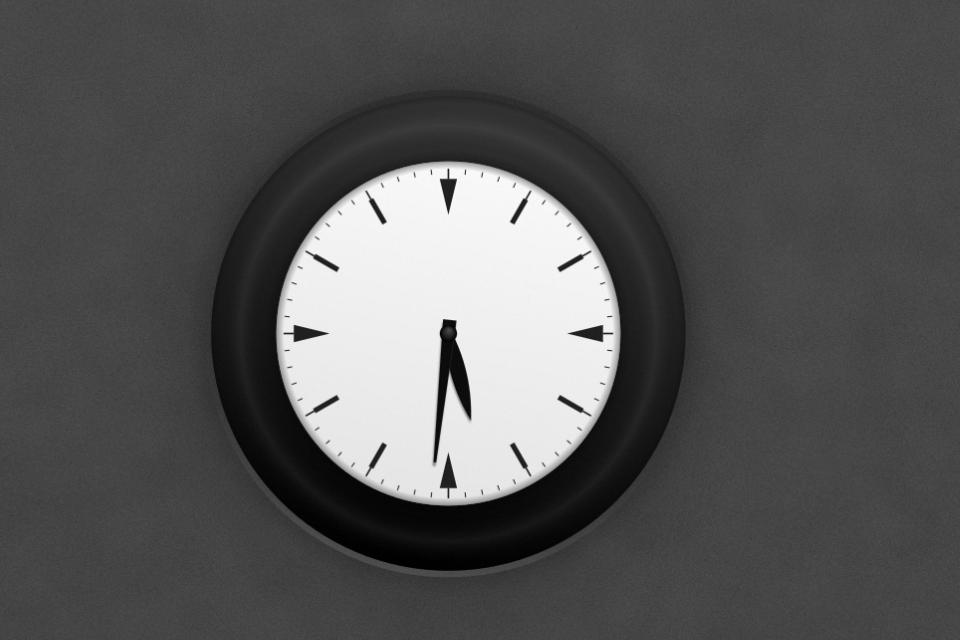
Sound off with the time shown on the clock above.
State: 5:31
